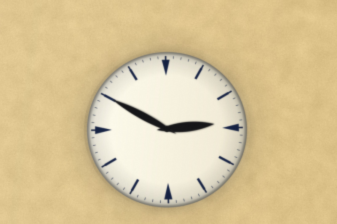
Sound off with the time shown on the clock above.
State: 2:50
